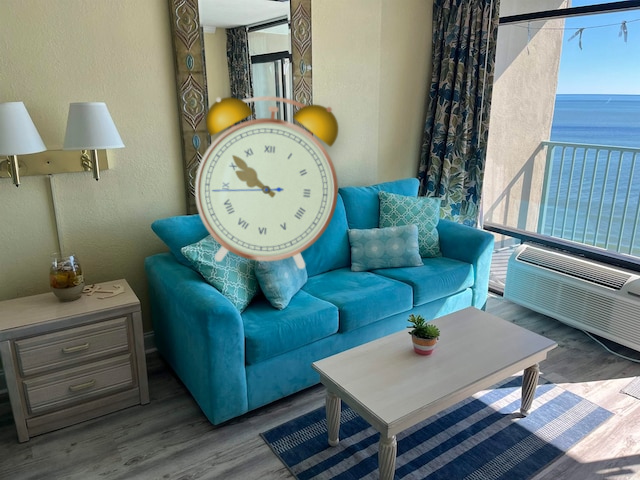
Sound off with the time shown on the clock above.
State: 9:51:44
